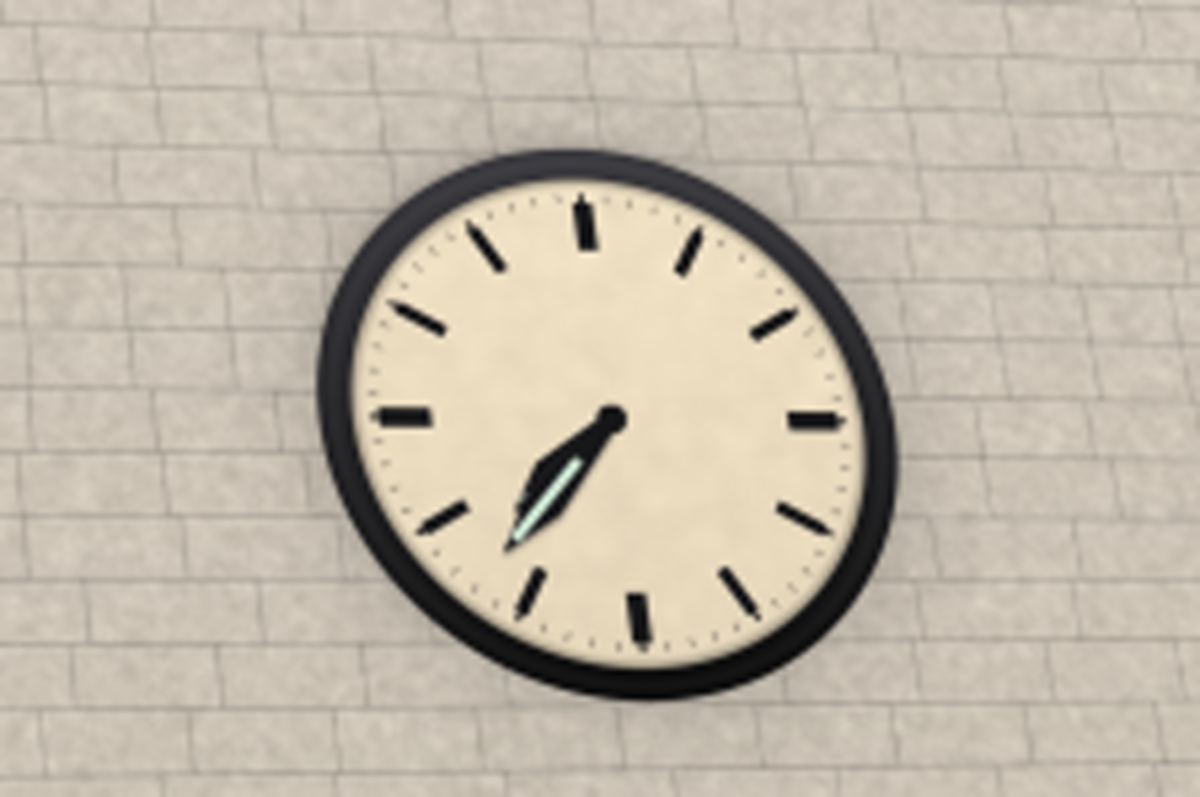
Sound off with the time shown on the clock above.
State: 7:37
